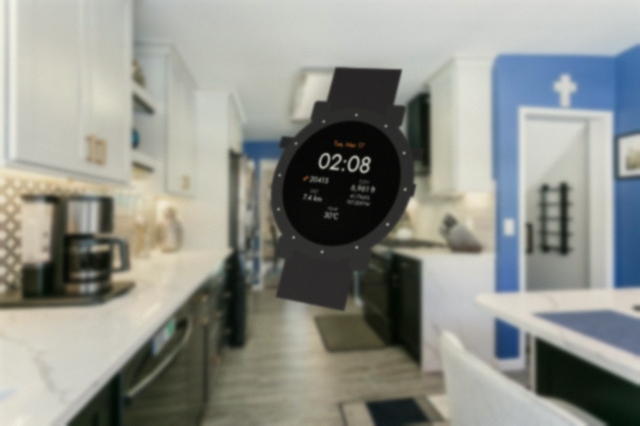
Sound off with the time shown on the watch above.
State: 2:08
